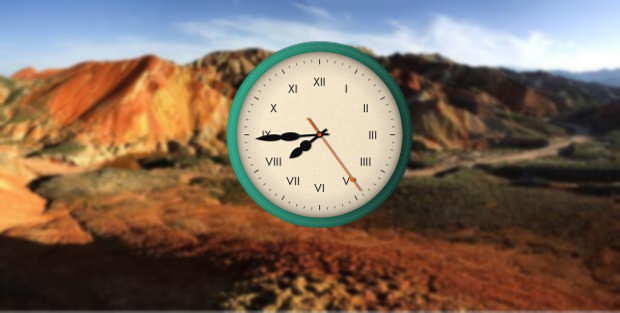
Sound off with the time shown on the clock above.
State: 7:44:24
